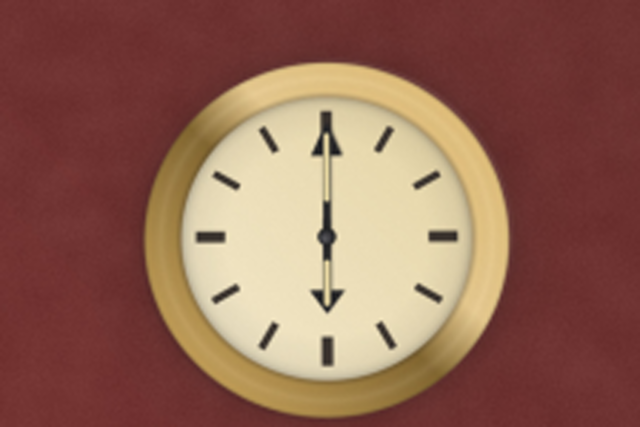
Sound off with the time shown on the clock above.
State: 6:00
